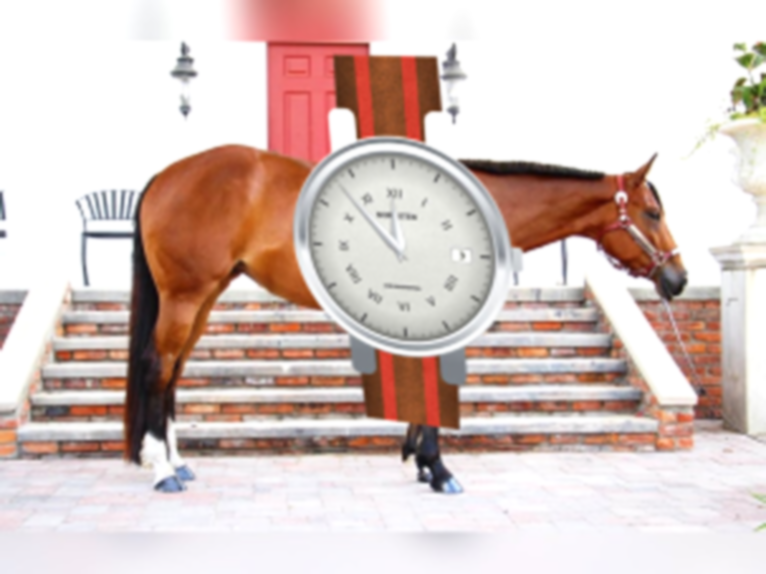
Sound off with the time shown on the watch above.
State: 11:53
